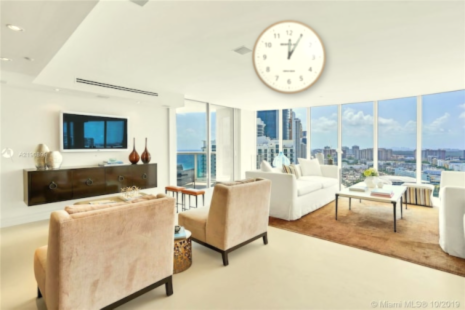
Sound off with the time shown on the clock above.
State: 12:05
